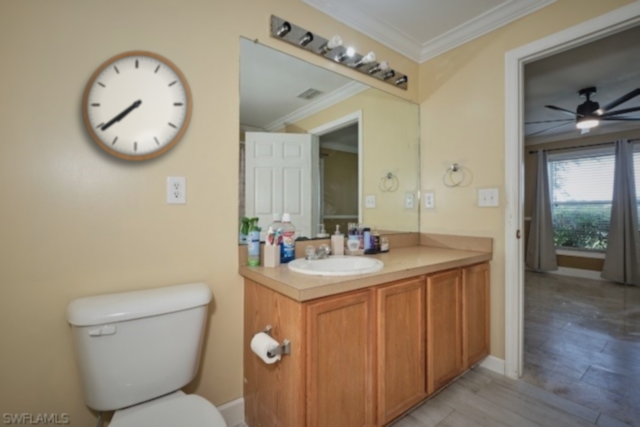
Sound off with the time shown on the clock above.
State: 7:39
